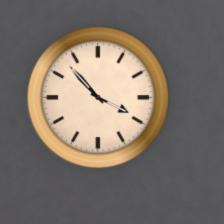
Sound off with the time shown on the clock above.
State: 3:53
